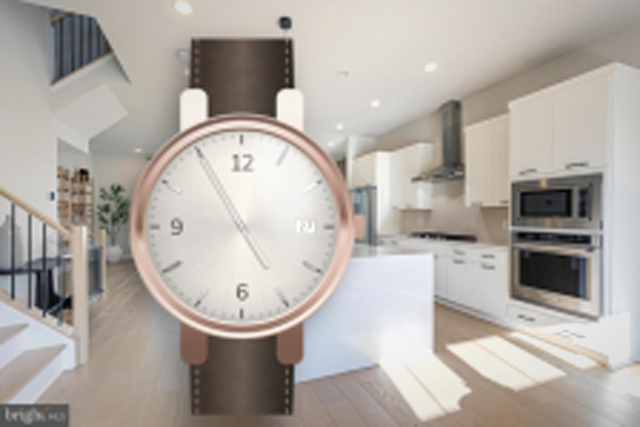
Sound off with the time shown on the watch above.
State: 4:55
